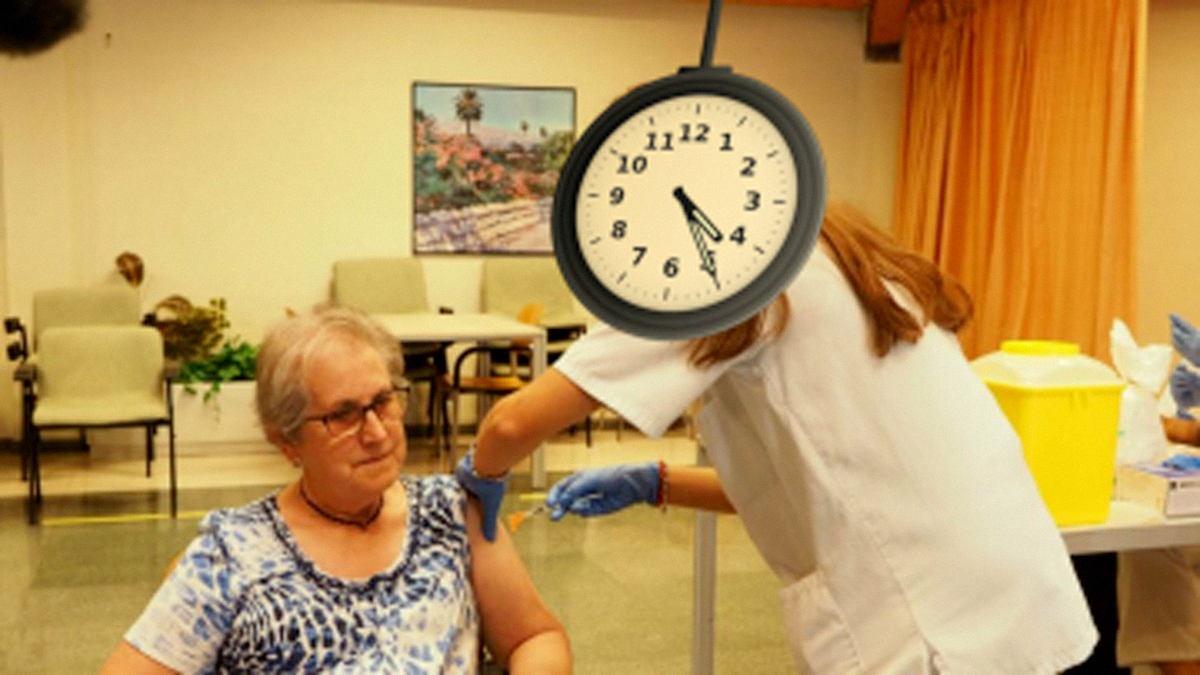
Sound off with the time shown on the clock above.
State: 4:25
